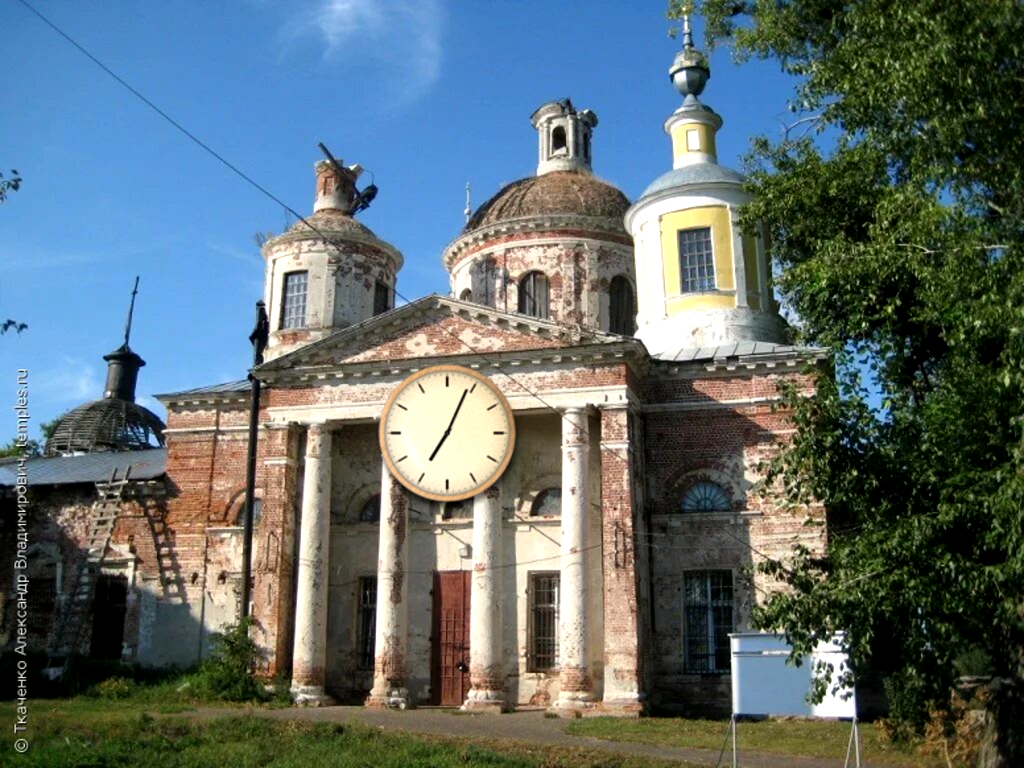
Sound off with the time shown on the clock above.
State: 7:04
